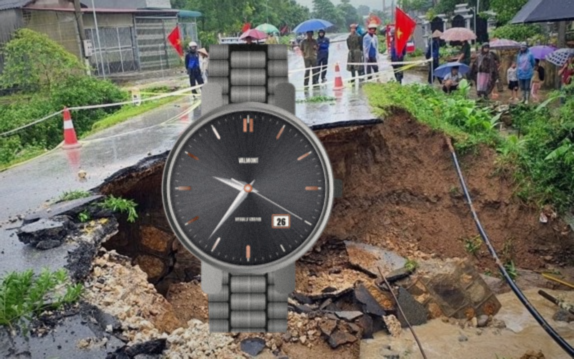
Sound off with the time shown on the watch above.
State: 9:36:20
